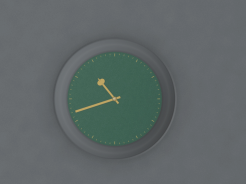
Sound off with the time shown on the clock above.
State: 10:42
